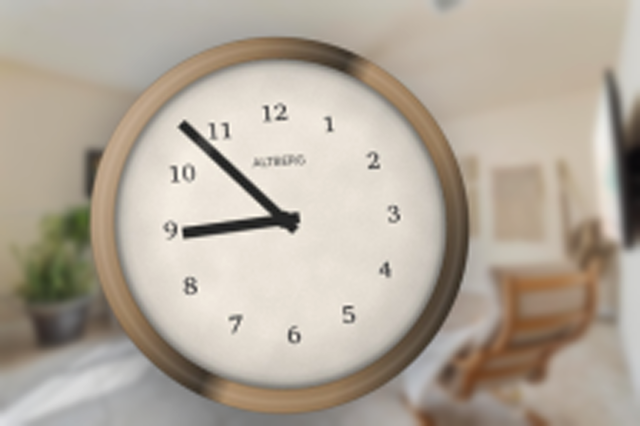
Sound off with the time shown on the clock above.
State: 8:53
